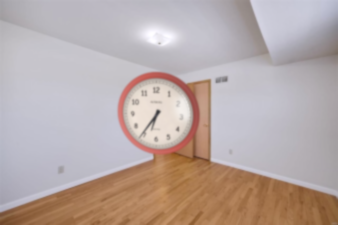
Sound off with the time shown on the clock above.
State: 6:36
